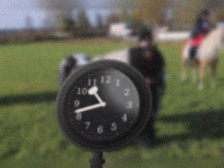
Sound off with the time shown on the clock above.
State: 10:42
